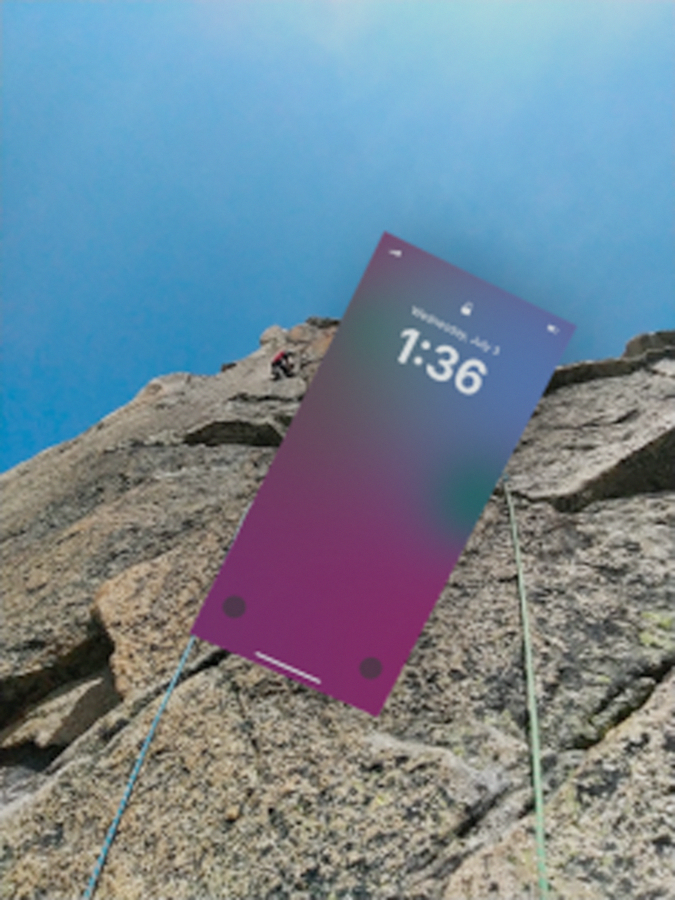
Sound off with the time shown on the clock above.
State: 1:36
